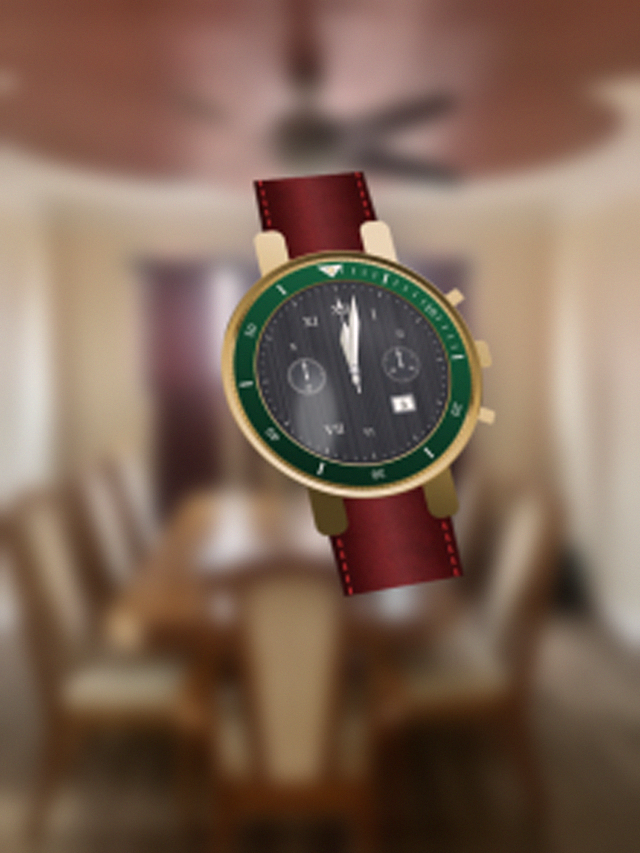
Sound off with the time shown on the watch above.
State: 12:02
